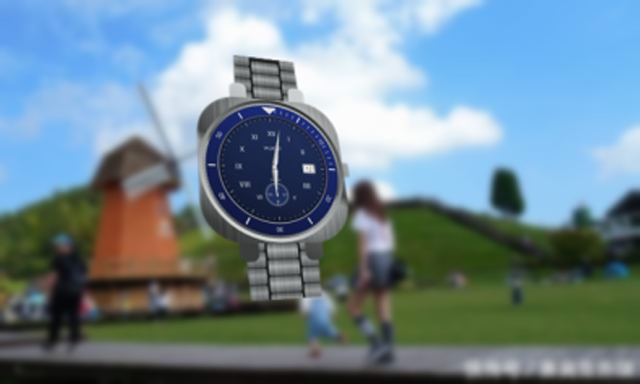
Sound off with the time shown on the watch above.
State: 6:02
